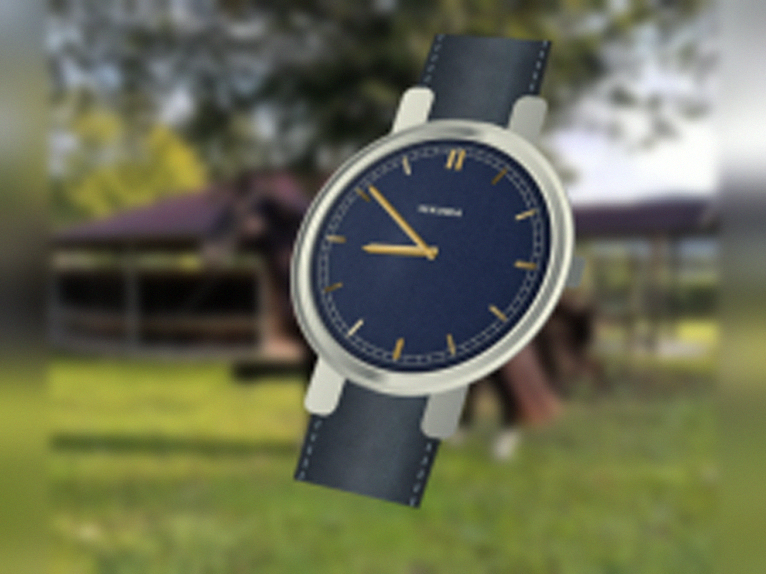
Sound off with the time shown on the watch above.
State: 8:51
